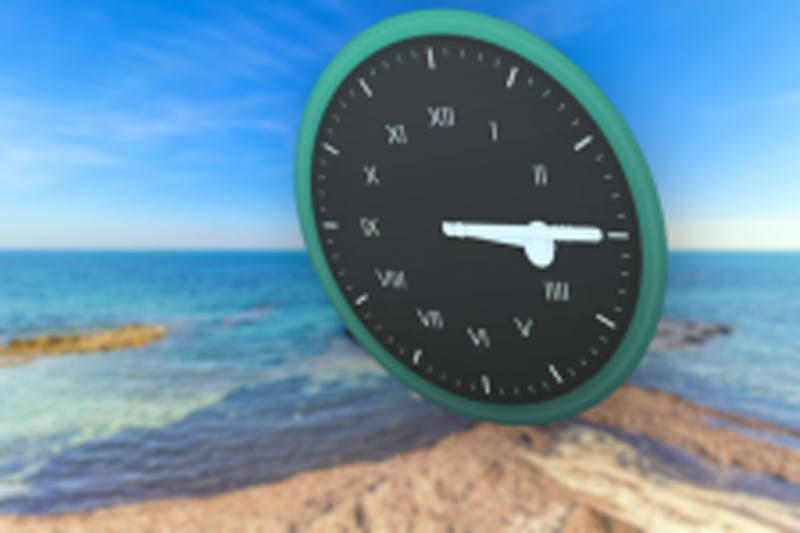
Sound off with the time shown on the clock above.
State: 3:15
